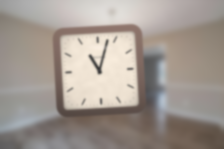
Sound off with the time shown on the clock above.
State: 11:03
